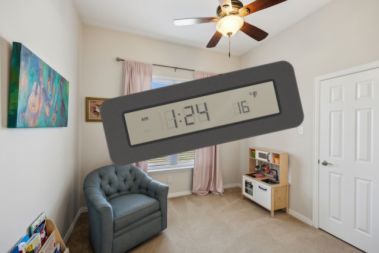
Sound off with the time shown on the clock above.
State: 1:24
